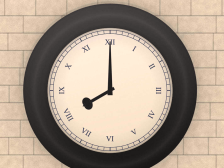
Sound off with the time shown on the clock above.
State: 8:00
